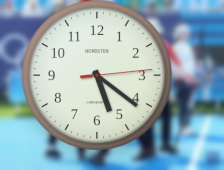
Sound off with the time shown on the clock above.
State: 5:21:14
